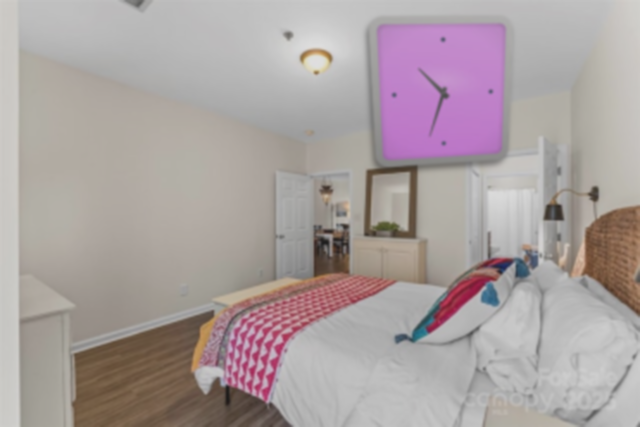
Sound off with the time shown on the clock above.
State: 10:33
